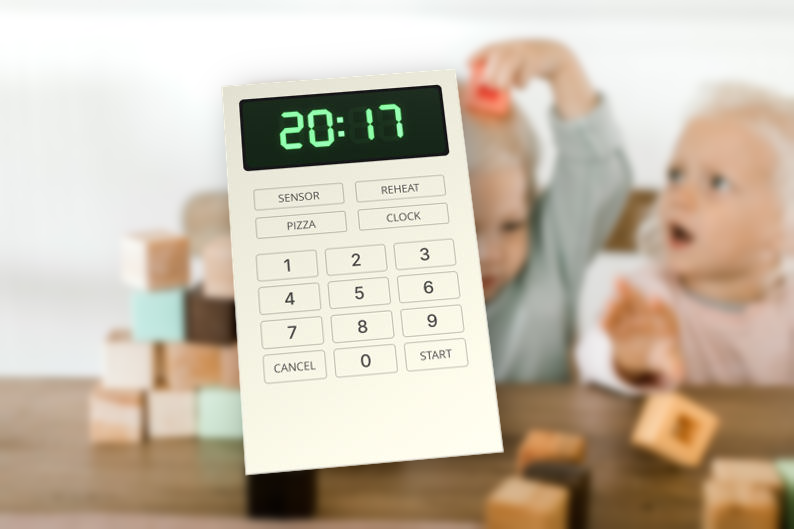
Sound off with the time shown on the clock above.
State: 20:17
